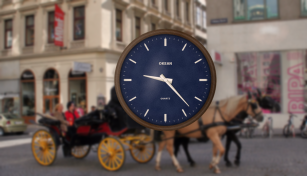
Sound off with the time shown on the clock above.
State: 9:23
